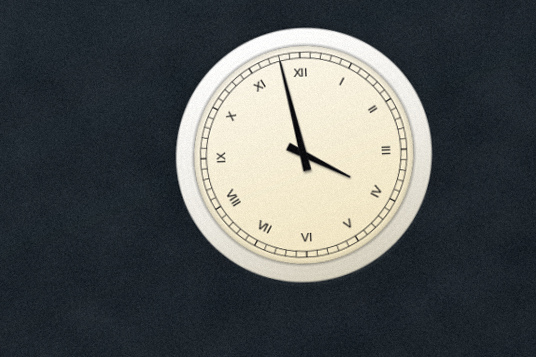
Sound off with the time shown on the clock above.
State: 3:58
